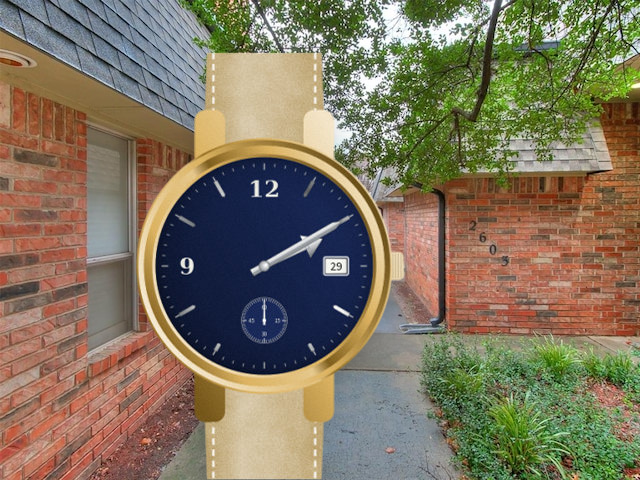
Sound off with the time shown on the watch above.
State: 2:10
